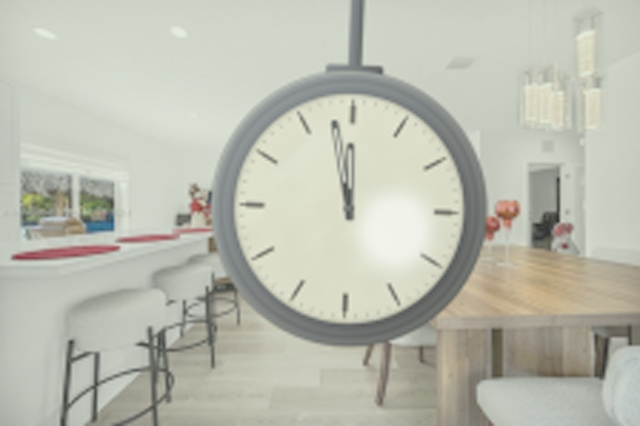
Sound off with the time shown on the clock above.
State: 11:58
